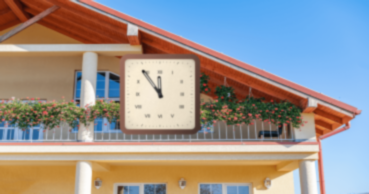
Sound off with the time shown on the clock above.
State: 11:54
